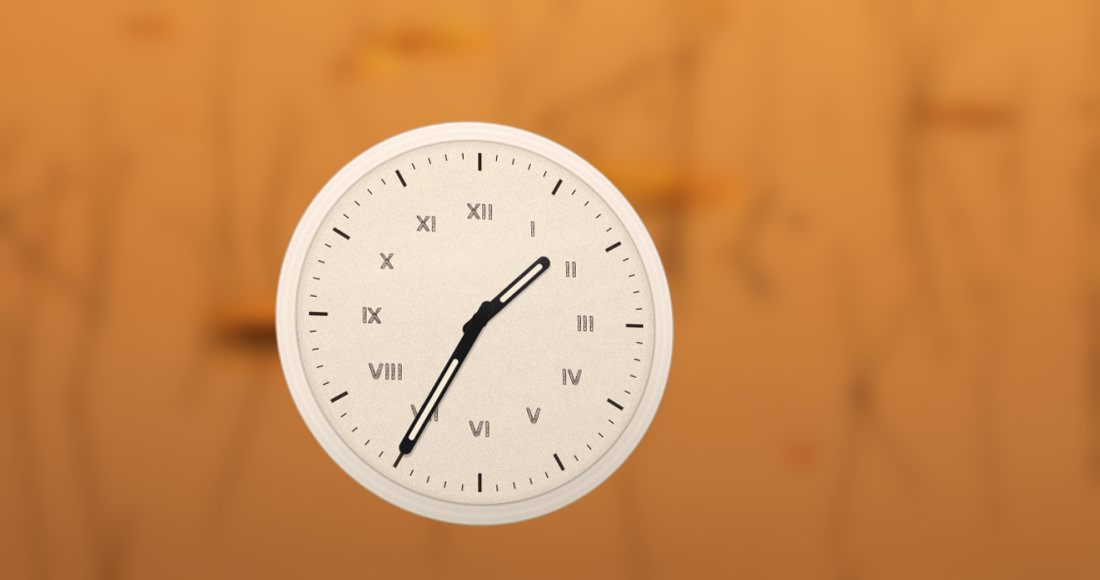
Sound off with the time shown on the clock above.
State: 1:35
